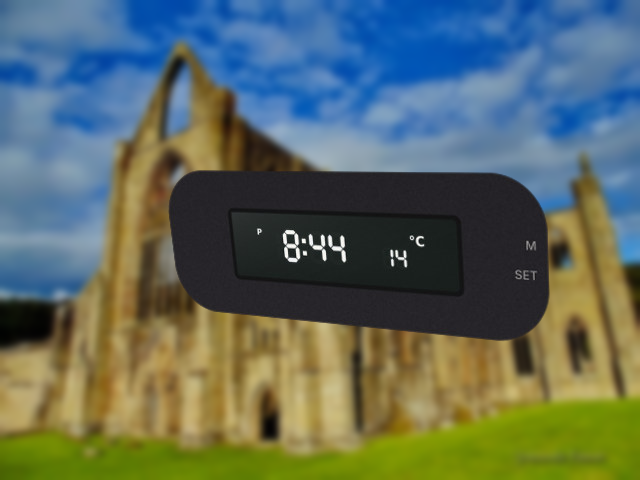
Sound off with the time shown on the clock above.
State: 8:44
